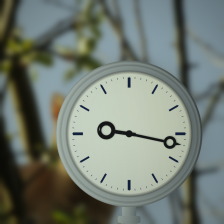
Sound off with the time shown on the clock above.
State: 9:17
